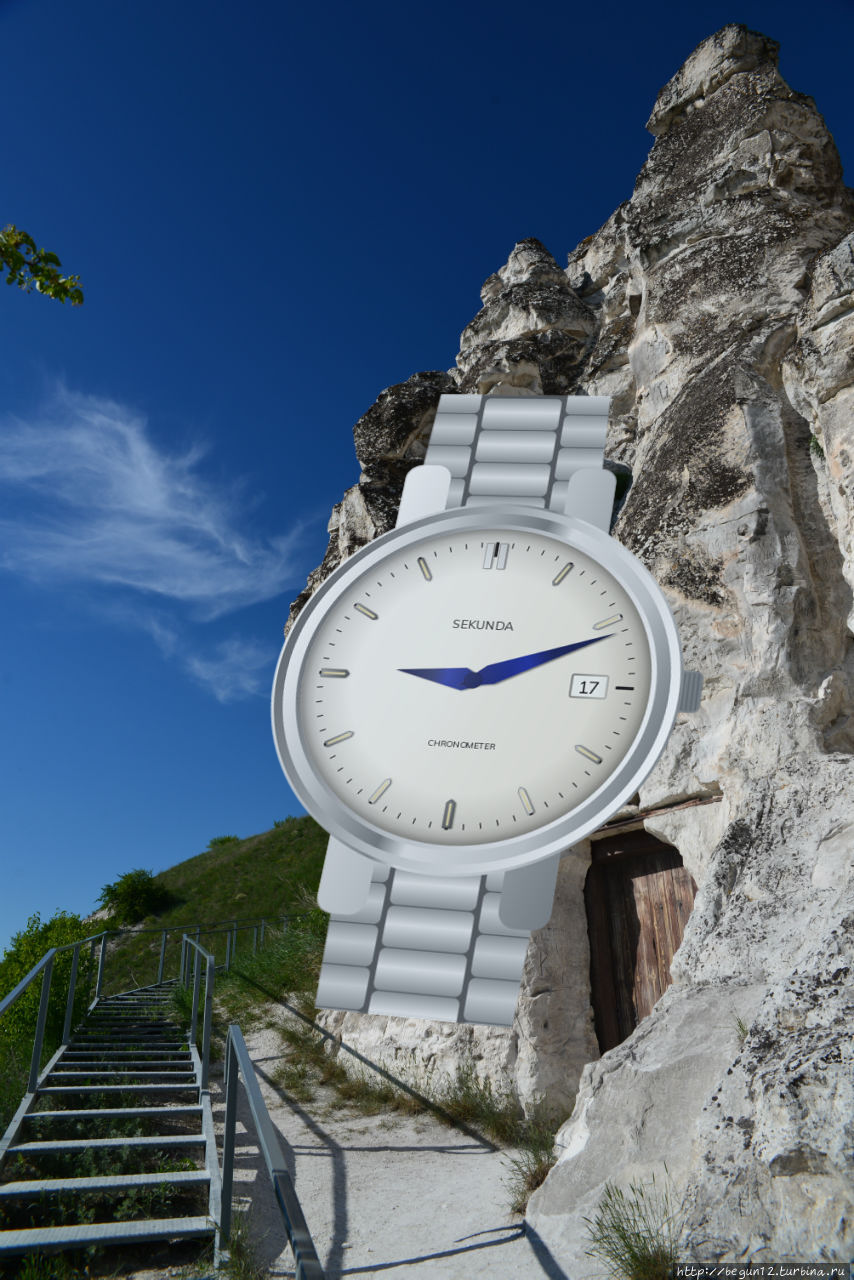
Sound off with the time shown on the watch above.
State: 9:11
